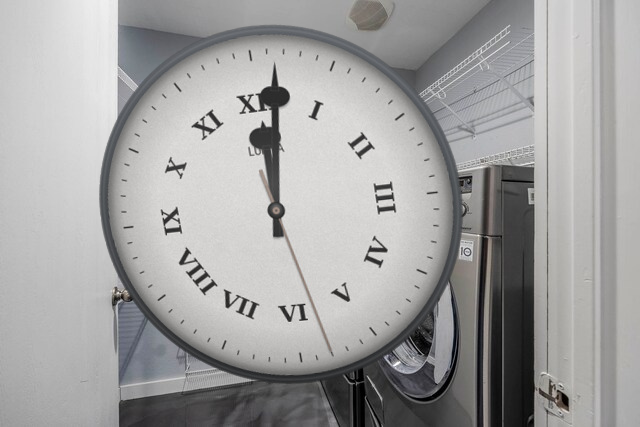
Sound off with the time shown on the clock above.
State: 12:01:28
